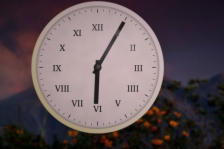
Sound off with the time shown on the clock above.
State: 6:05
